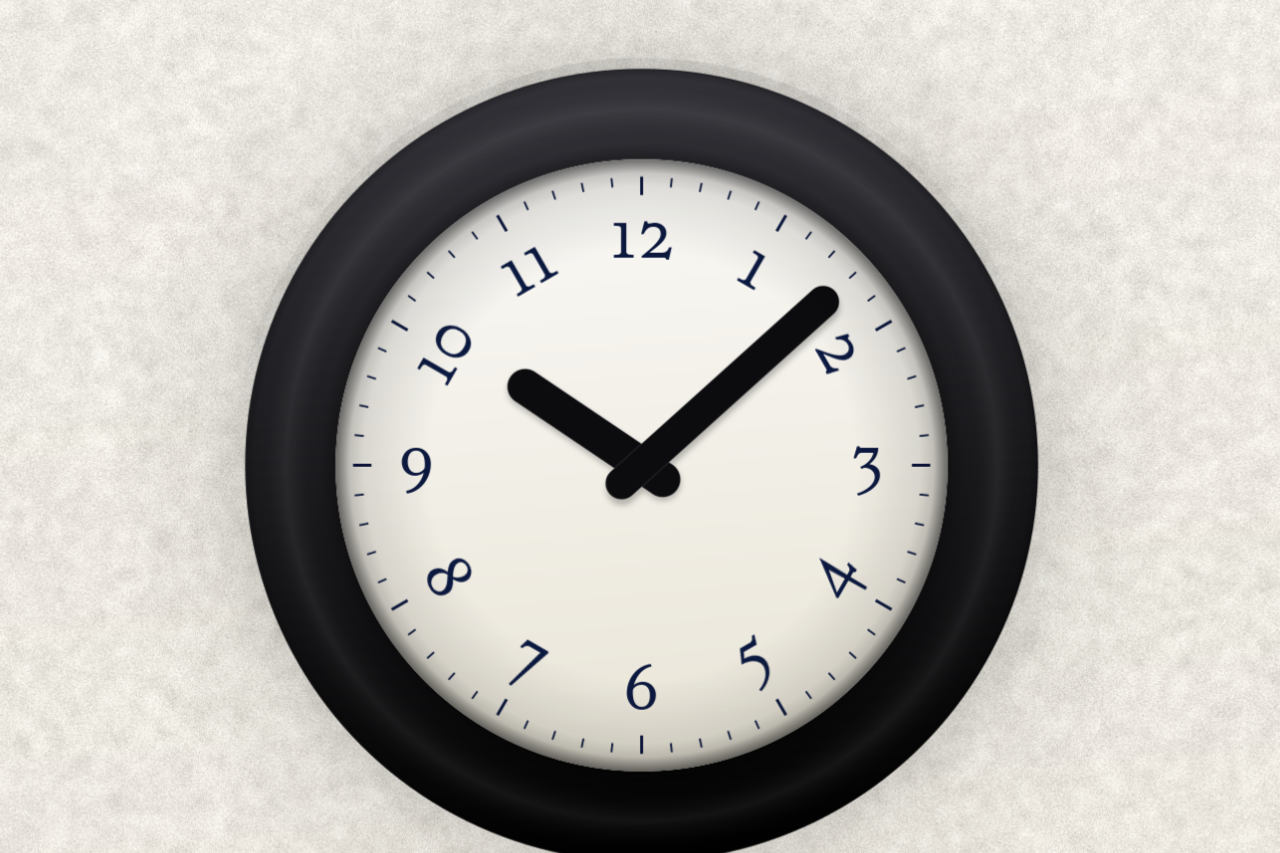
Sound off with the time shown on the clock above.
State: 10:08
